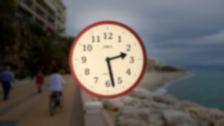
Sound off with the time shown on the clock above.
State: 2:28
